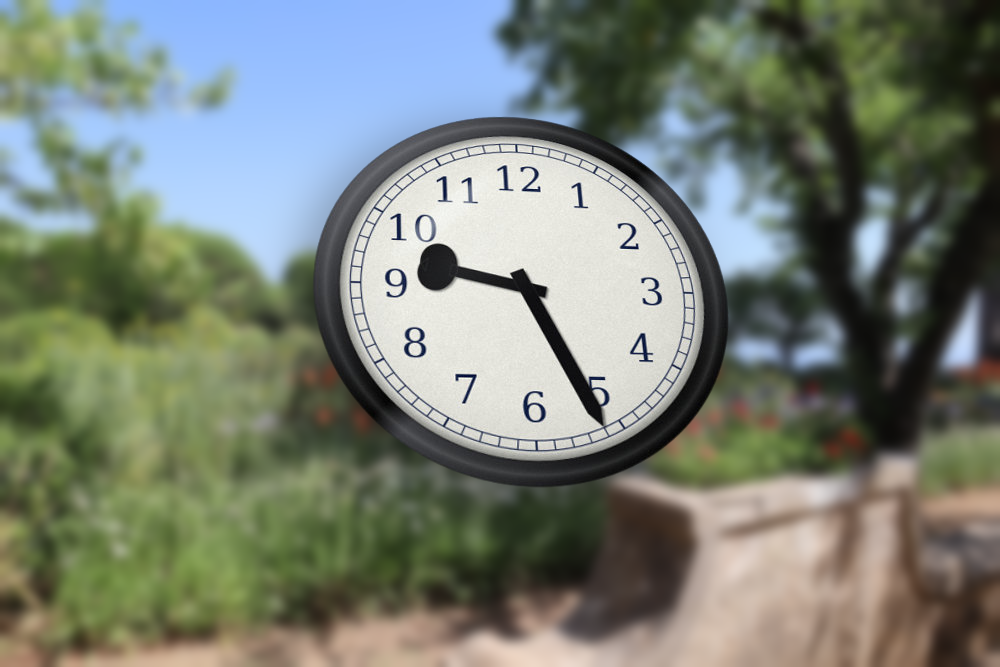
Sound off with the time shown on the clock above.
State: 9:26
